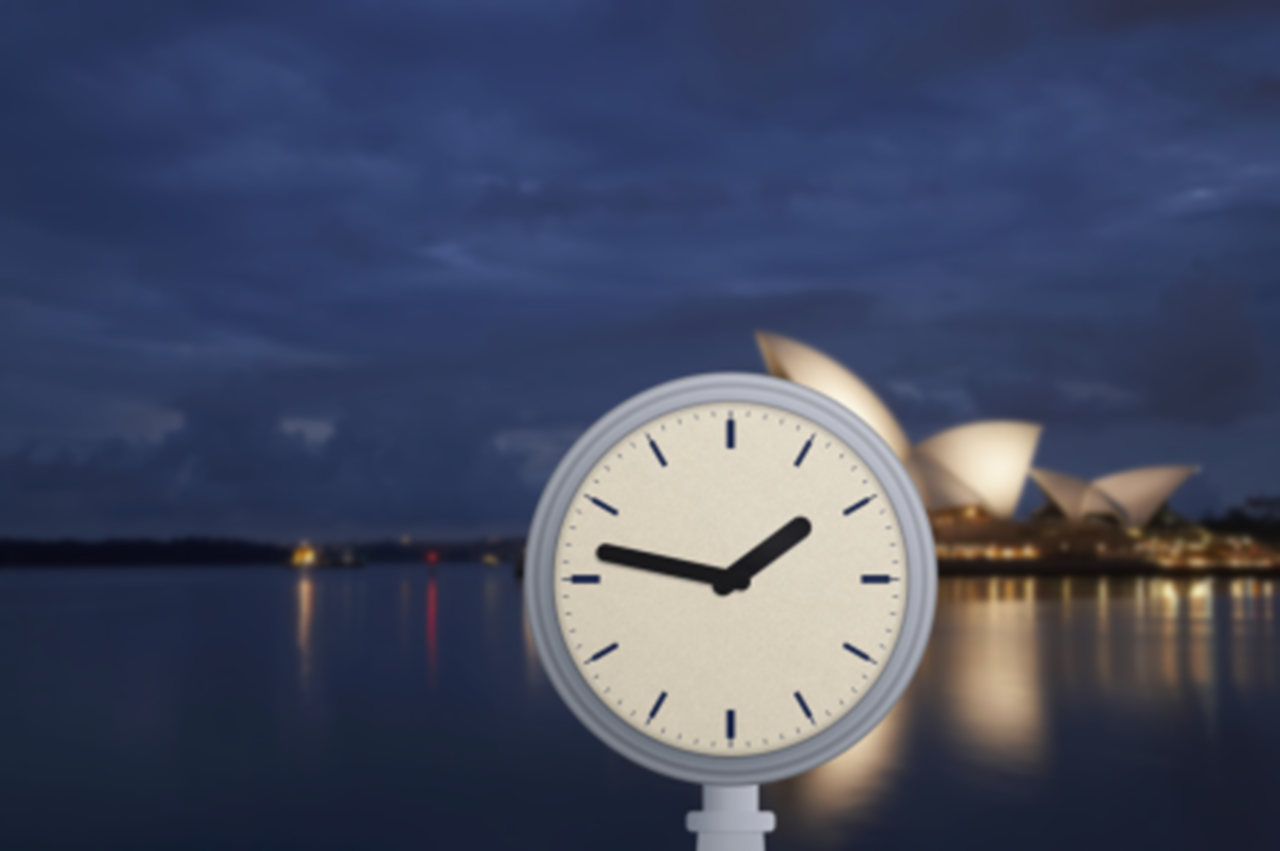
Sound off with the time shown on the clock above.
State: 1:47
